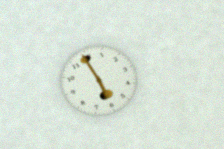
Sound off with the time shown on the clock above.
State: 5:59
